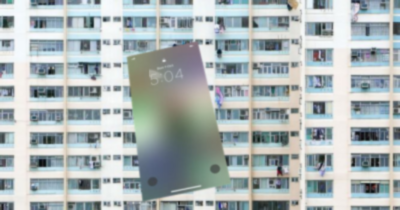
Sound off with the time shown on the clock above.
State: 5:04
